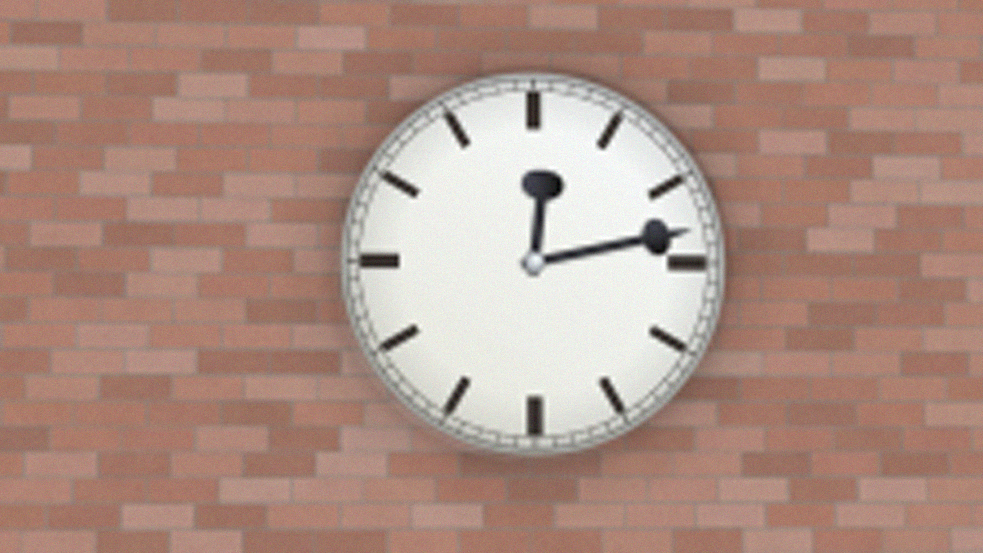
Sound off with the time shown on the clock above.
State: 12:13
